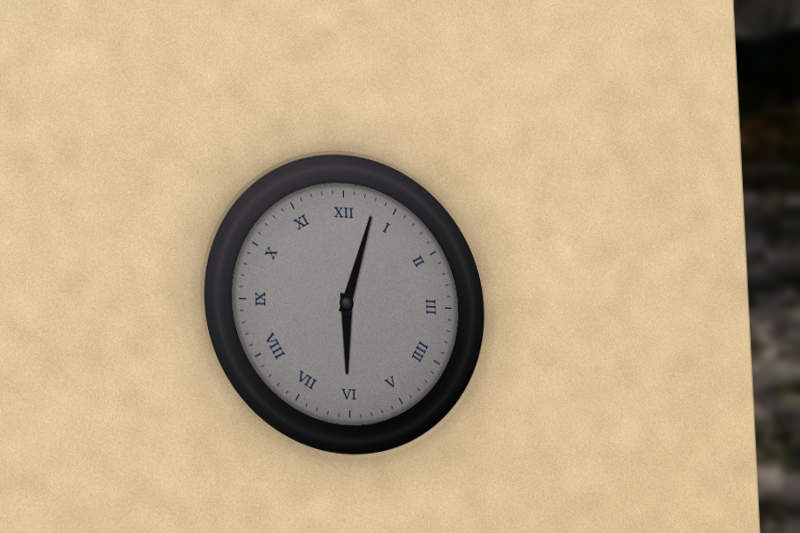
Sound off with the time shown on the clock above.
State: 6:03
